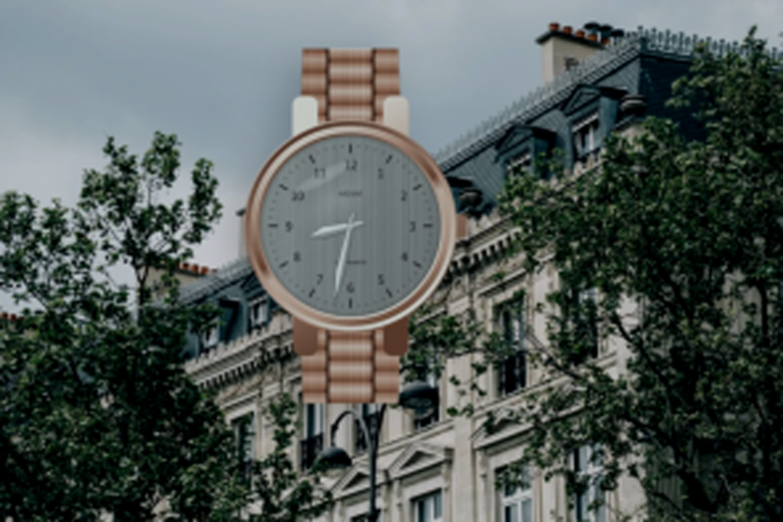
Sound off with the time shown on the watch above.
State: 8:32
